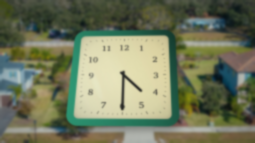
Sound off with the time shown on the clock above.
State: 4:30
